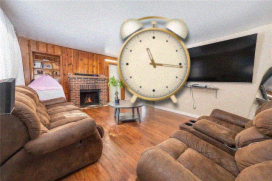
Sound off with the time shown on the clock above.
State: 11:16
